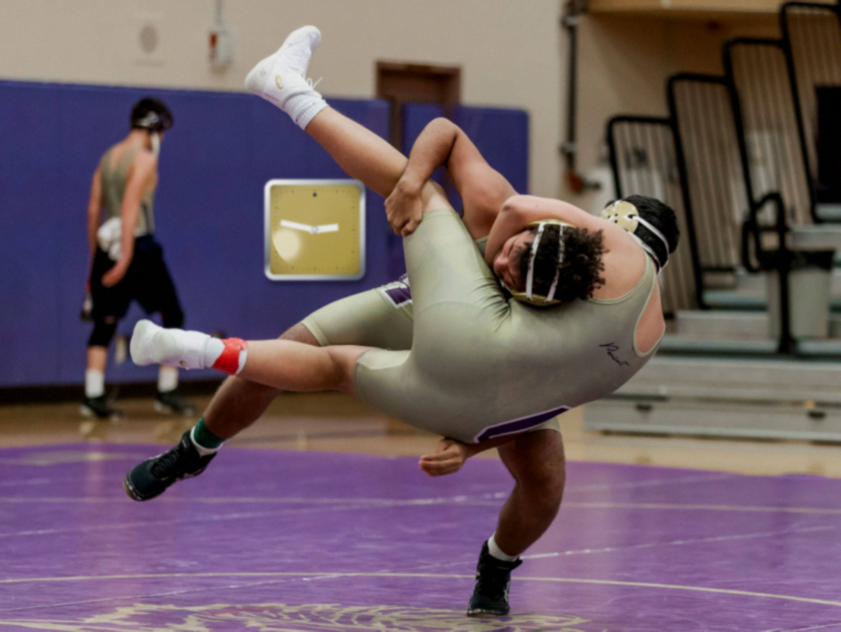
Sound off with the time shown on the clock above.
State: 2:47
